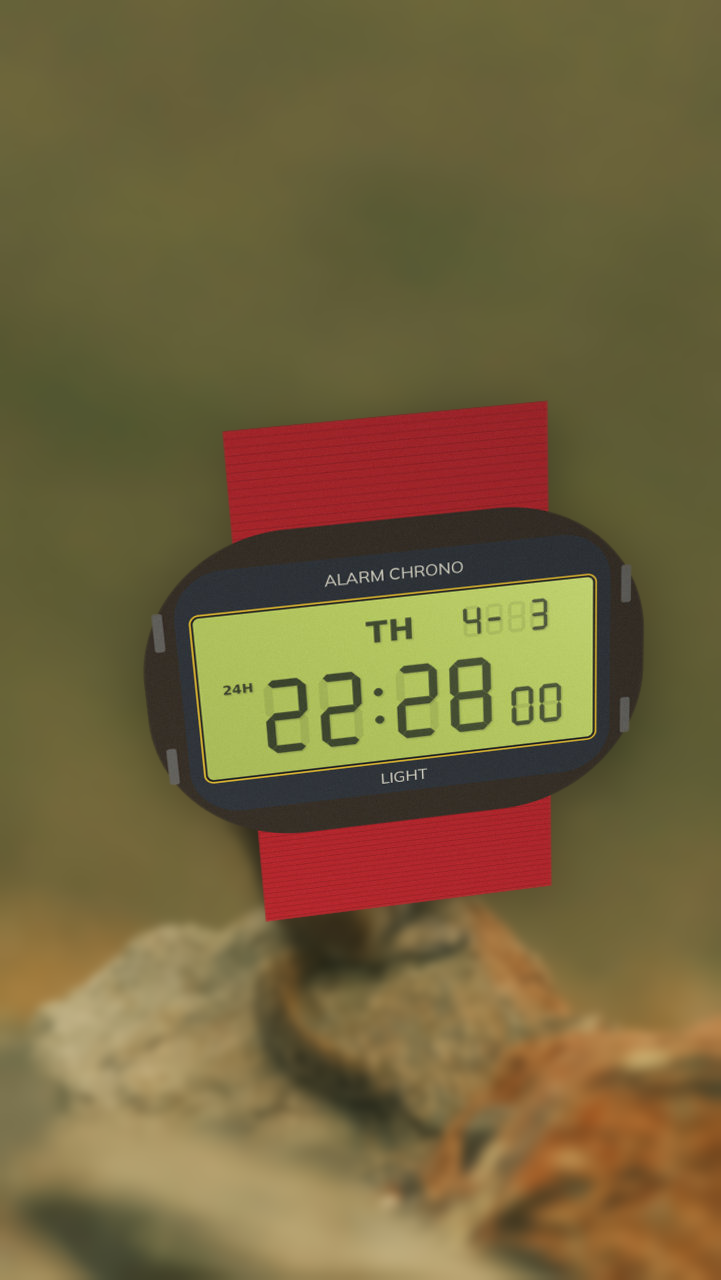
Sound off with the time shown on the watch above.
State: 22:28:00
